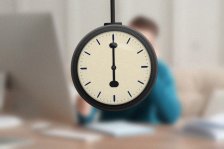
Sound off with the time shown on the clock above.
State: 6:00
